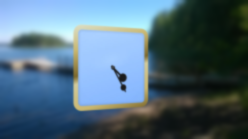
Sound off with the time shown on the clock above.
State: 4:25
